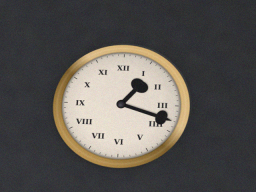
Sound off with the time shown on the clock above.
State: 1:18
